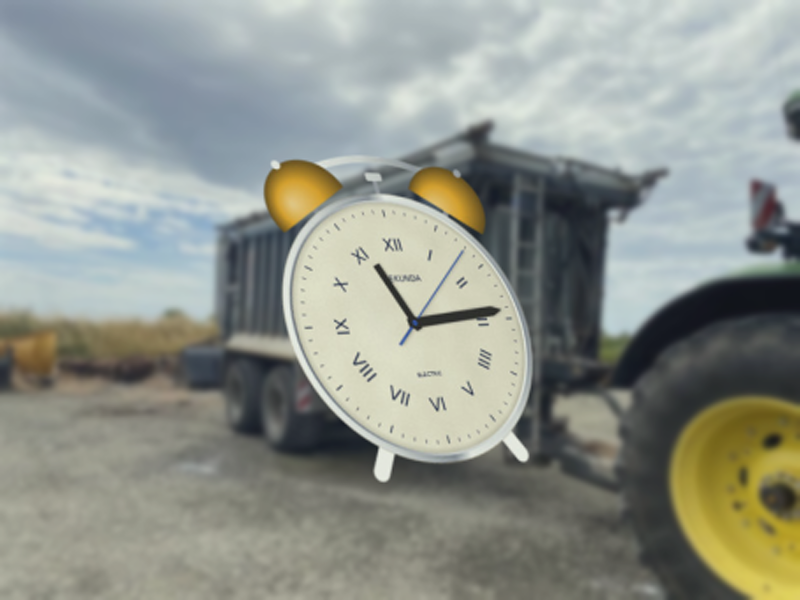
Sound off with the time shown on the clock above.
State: 11:14:08
